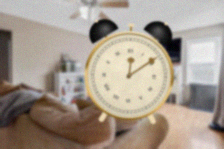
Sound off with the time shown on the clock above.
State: 12:09
